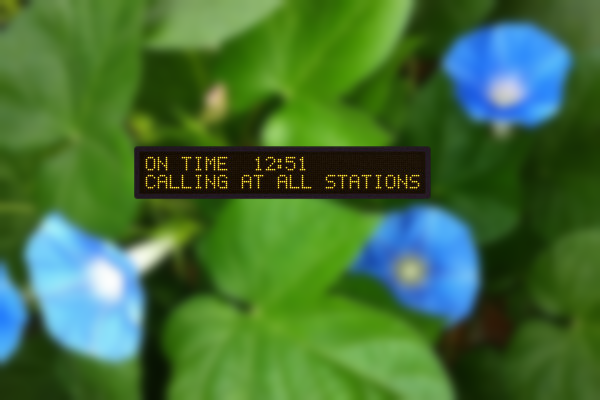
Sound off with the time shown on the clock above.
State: 12:51
